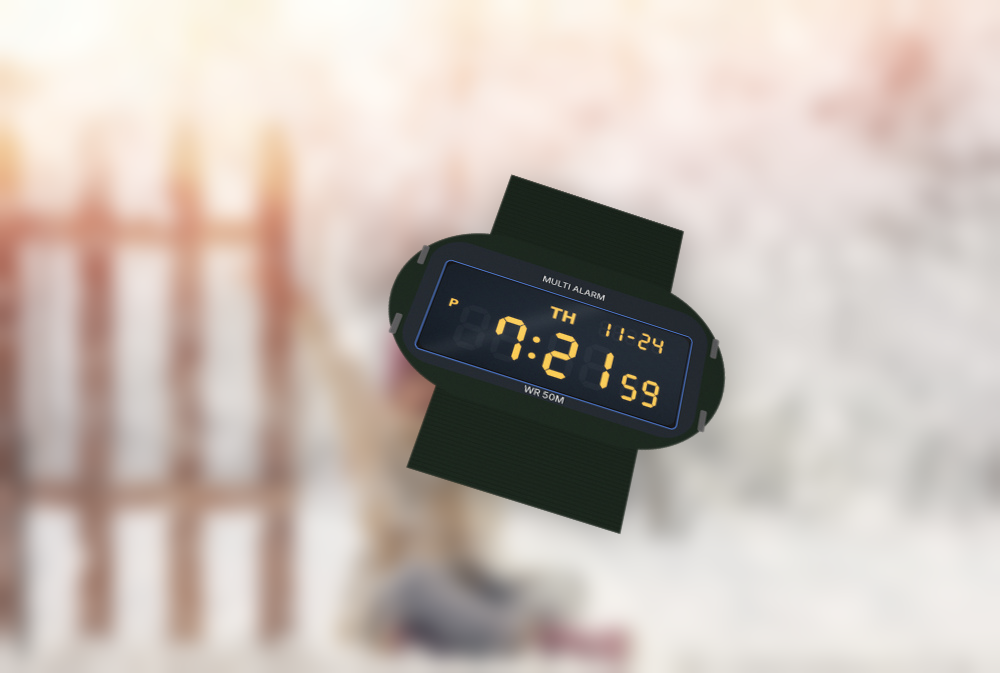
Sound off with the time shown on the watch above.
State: 7:21:59
